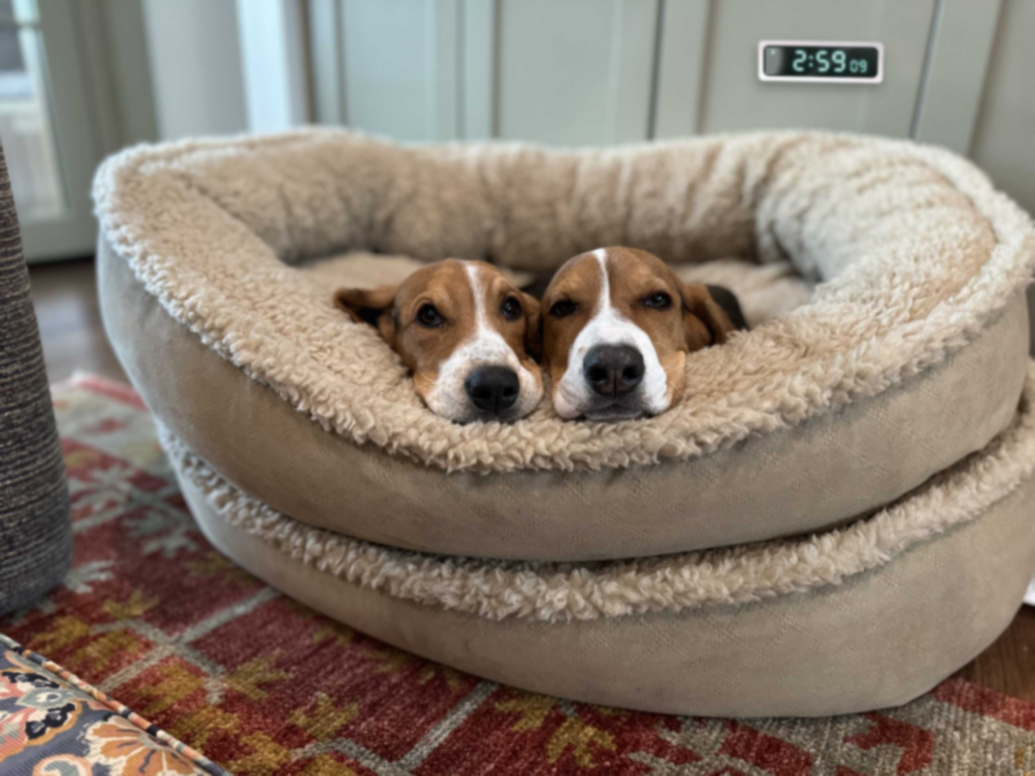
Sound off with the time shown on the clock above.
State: 2:59
